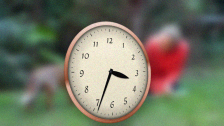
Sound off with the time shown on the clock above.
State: 3:34
